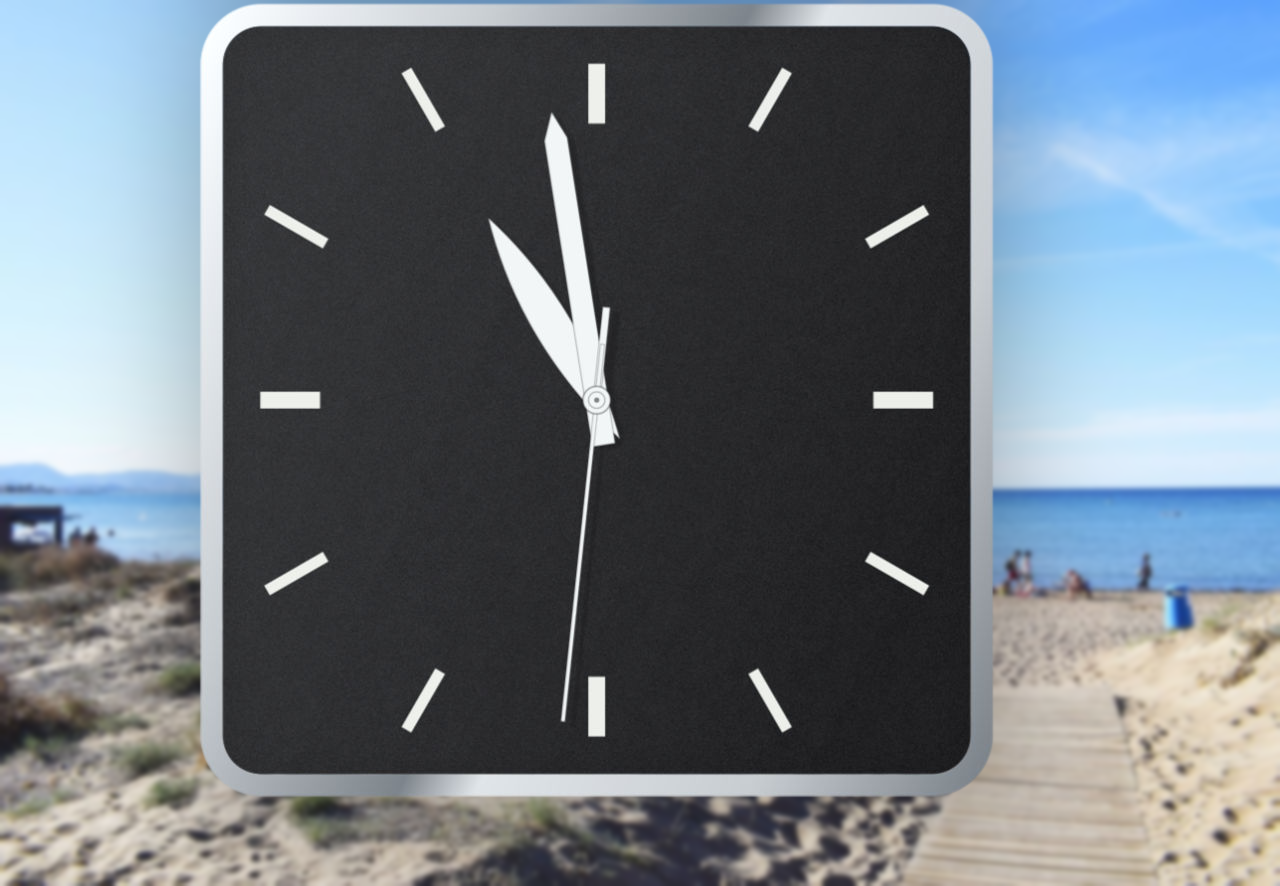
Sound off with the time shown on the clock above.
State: 10:58:31
